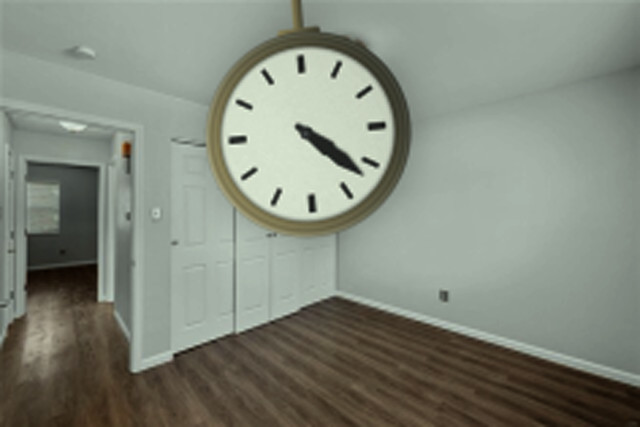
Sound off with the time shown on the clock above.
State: 4:22
